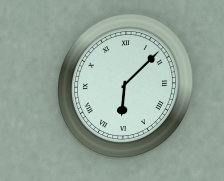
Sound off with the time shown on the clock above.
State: 6:08
